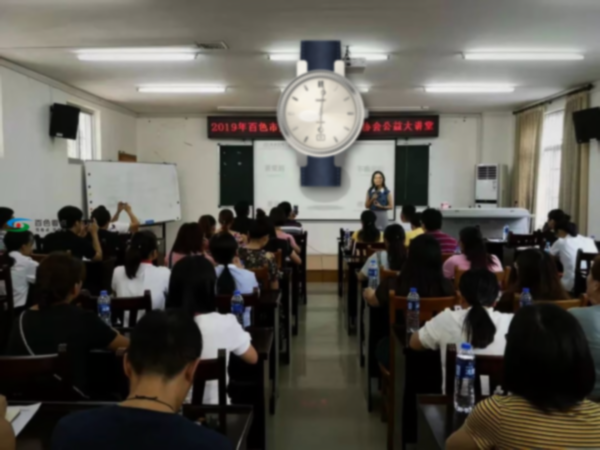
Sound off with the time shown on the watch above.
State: 6:01
